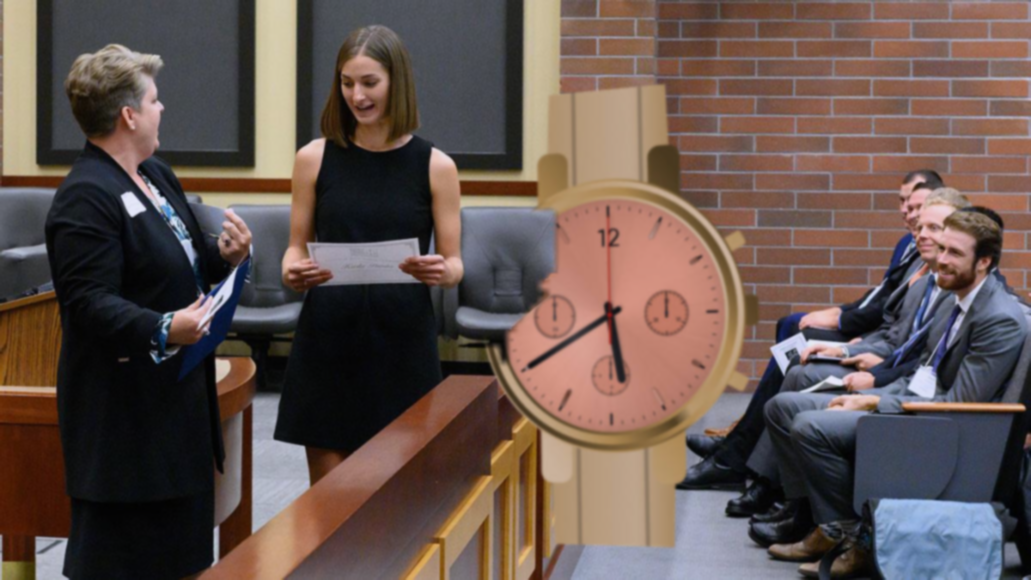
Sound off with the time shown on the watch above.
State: 5:40
